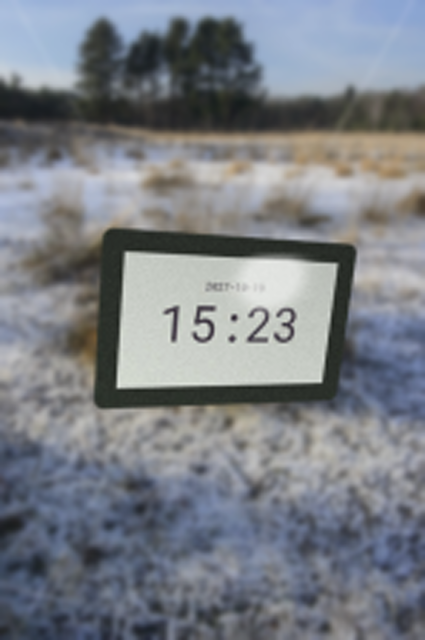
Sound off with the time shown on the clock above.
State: 15:23
